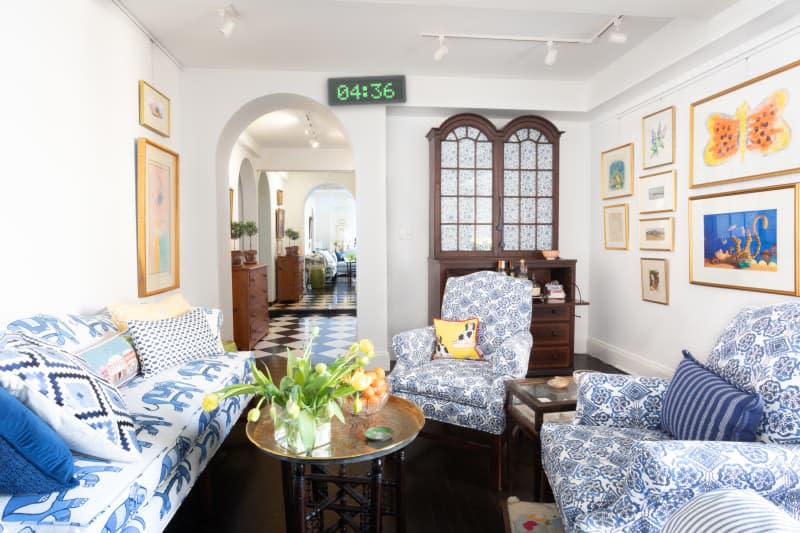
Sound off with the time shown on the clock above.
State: 4:36
